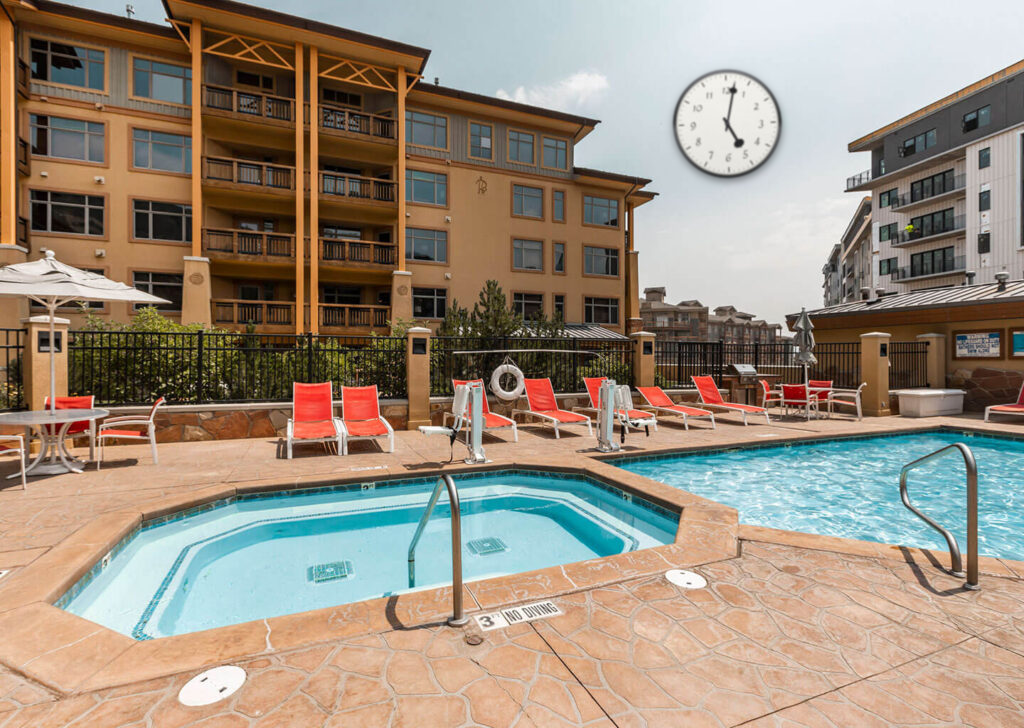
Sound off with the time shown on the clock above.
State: 5:02
